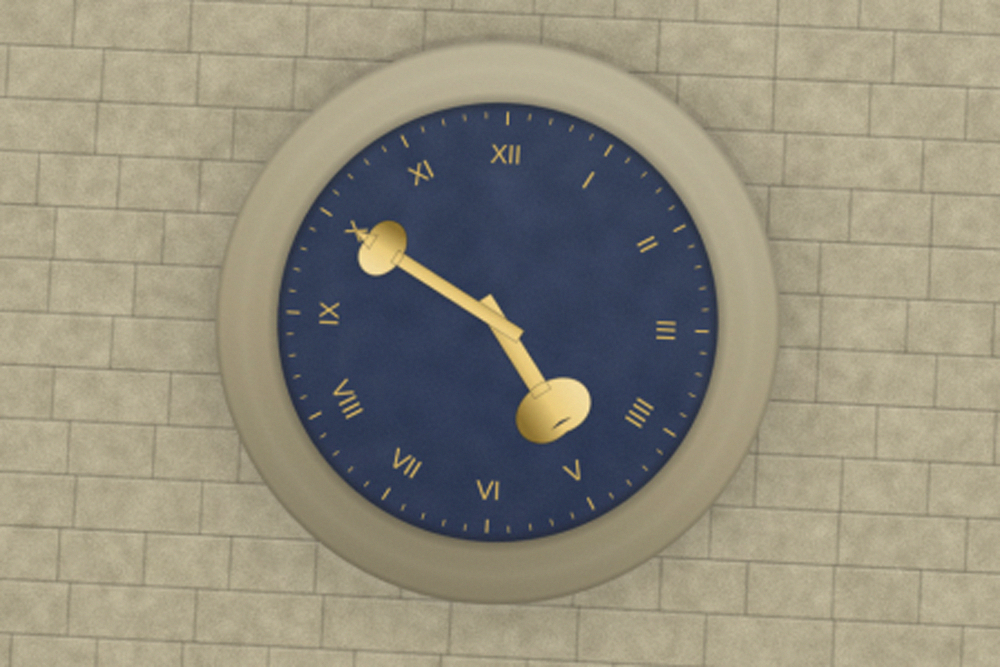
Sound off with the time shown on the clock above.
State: 4:50
